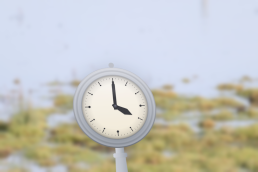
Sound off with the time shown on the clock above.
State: 4:00
